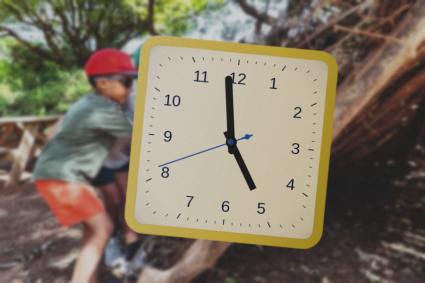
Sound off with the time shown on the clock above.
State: 4:58:41
